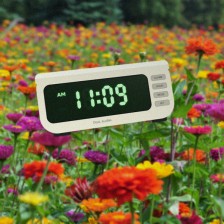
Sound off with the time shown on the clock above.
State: 11:09
